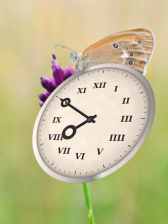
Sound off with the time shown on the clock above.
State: 7:50
